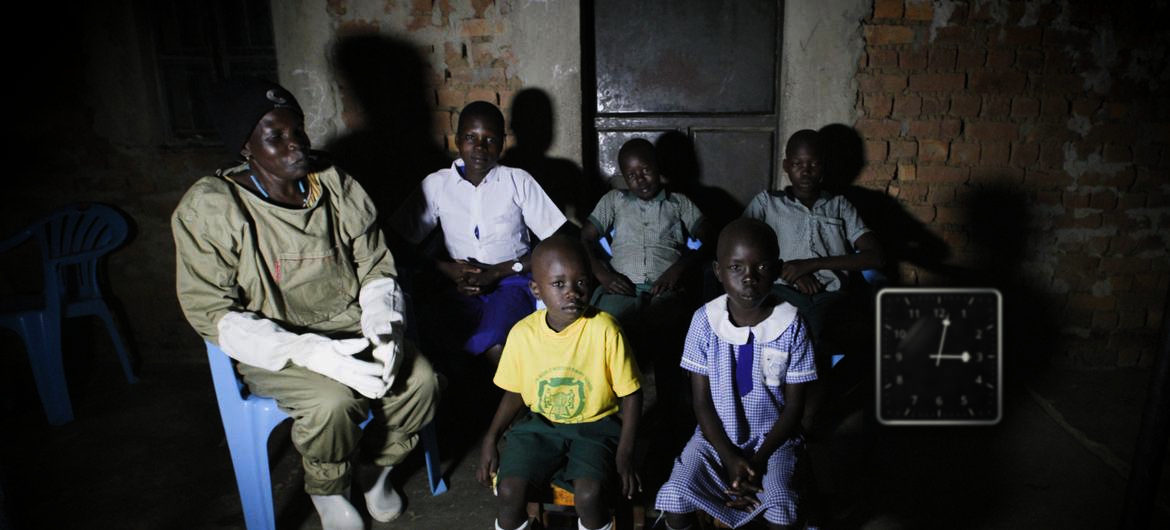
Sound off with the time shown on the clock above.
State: 3:02
